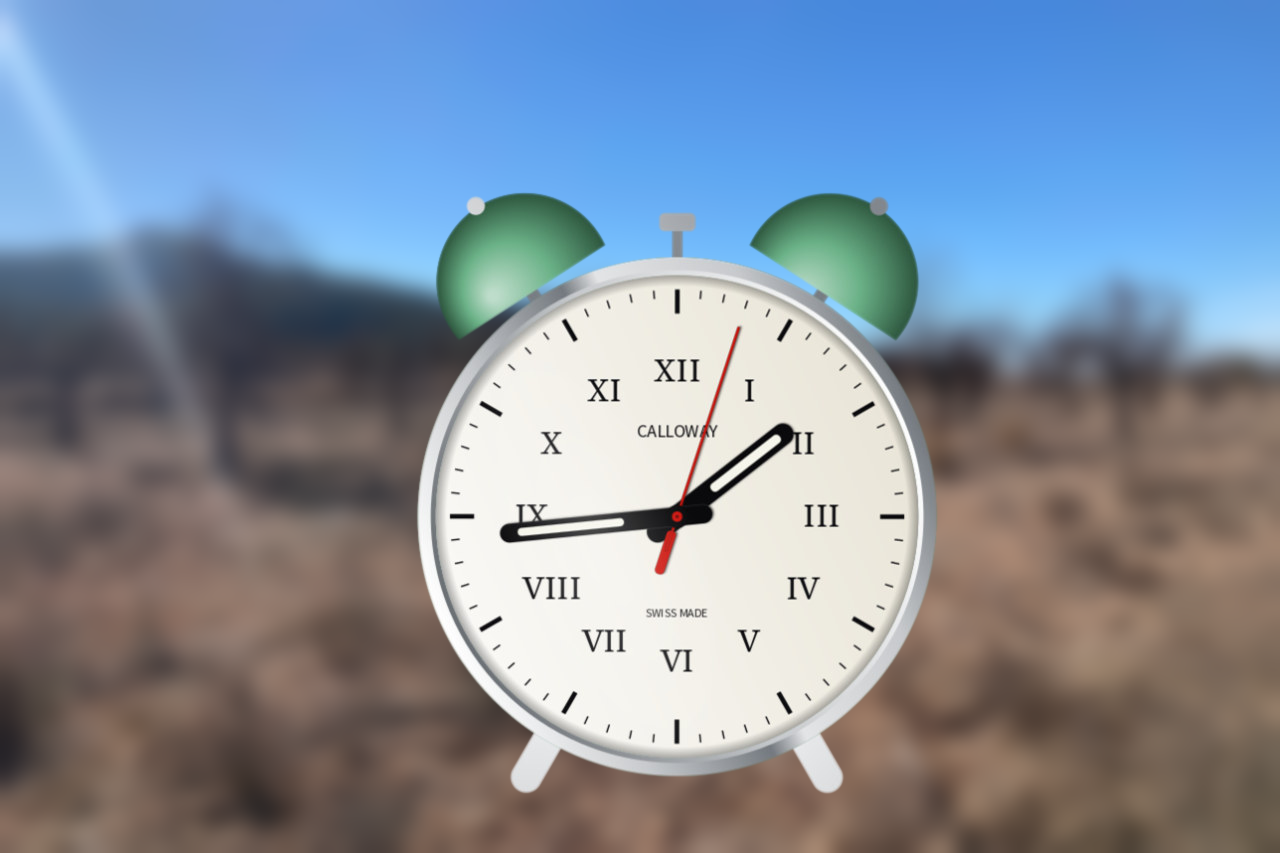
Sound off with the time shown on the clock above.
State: 1:44:03
